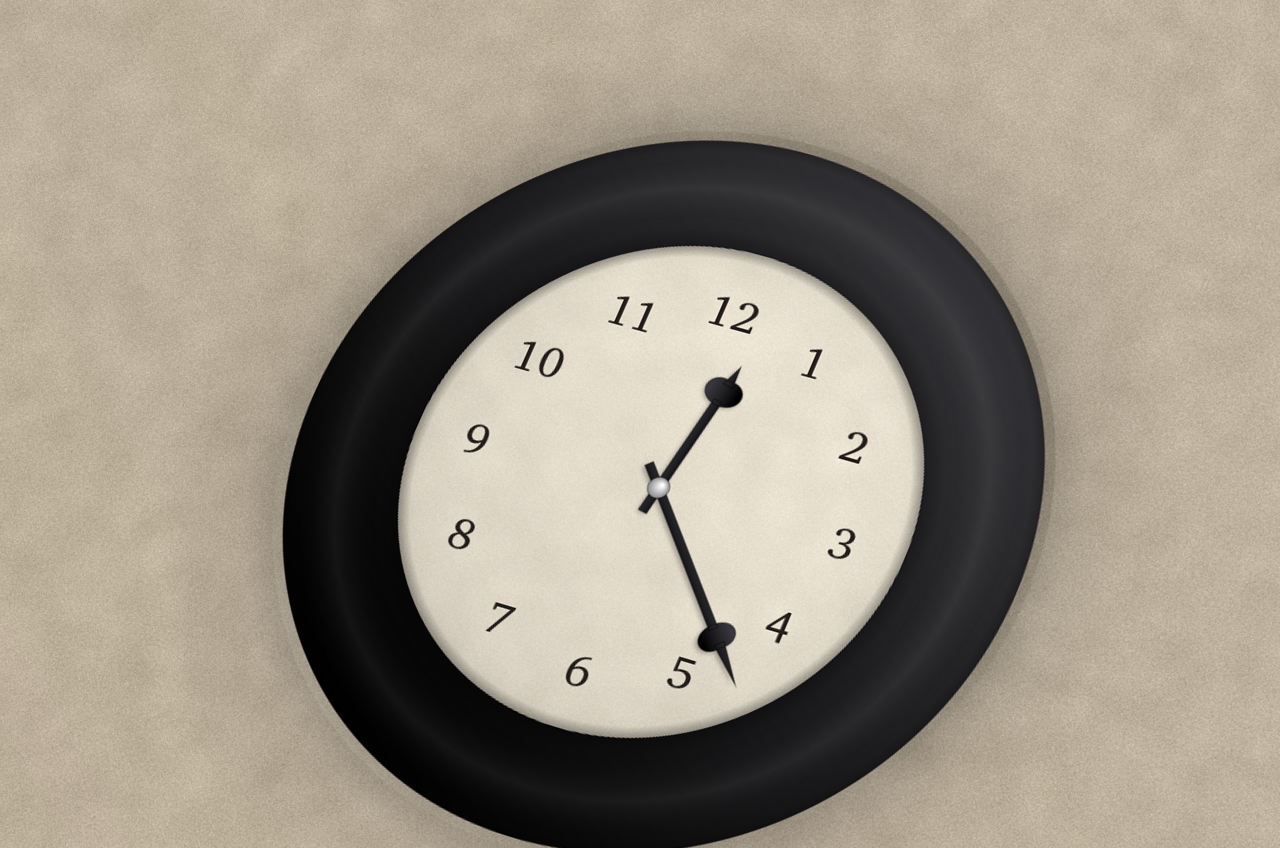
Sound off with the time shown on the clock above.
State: 12:23
